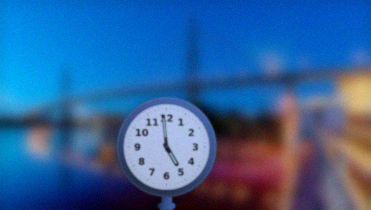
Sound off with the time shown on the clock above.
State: 4:59
